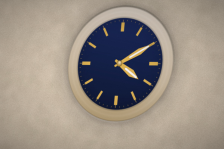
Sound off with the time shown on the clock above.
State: 4:10
